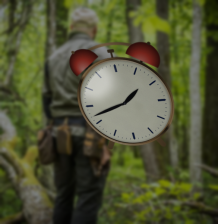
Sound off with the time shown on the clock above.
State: 1:42
